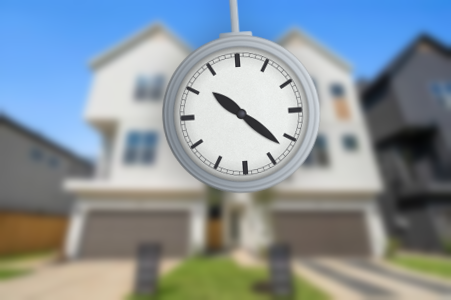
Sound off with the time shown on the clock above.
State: 10:22
